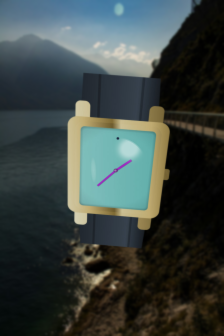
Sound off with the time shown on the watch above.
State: 1:37
